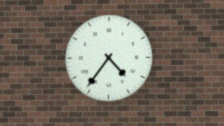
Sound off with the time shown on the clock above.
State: 4:36
